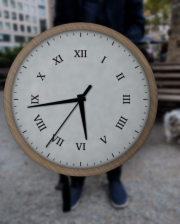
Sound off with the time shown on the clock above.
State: 5:43:36
